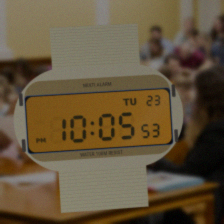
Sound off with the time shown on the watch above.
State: 10:05:53
